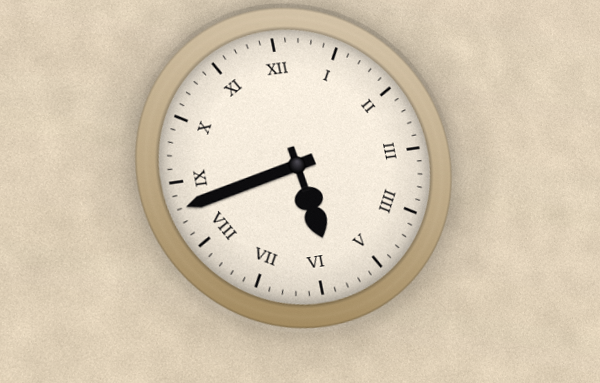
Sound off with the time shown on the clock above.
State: 5:43
